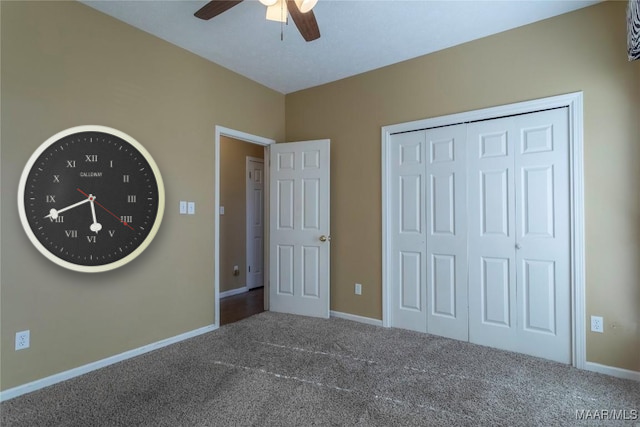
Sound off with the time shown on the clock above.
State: 5:41:21
